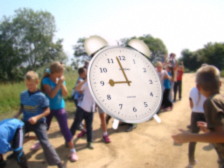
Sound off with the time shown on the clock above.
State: 8:58
